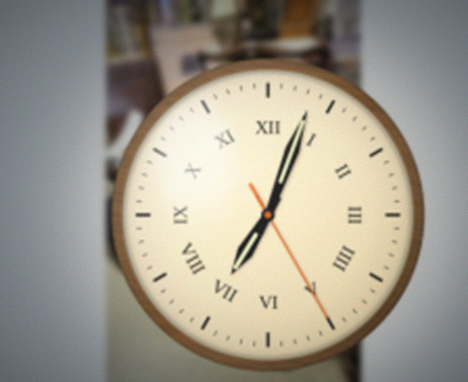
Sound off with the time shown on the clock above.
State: 7:03:25
